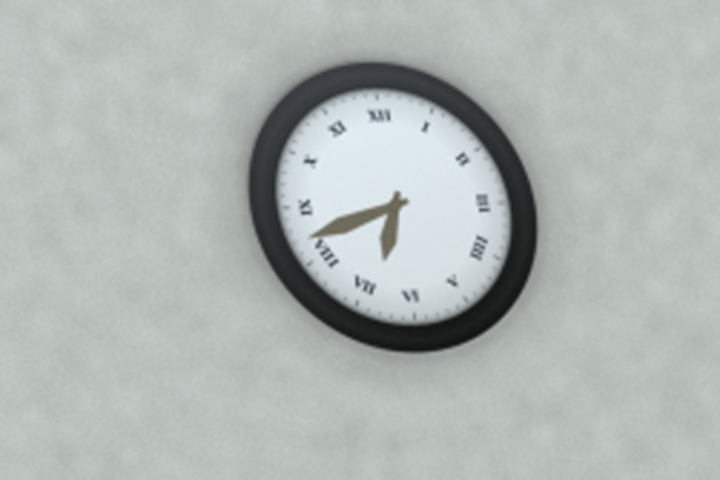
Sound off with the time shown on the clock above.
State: 6:42
